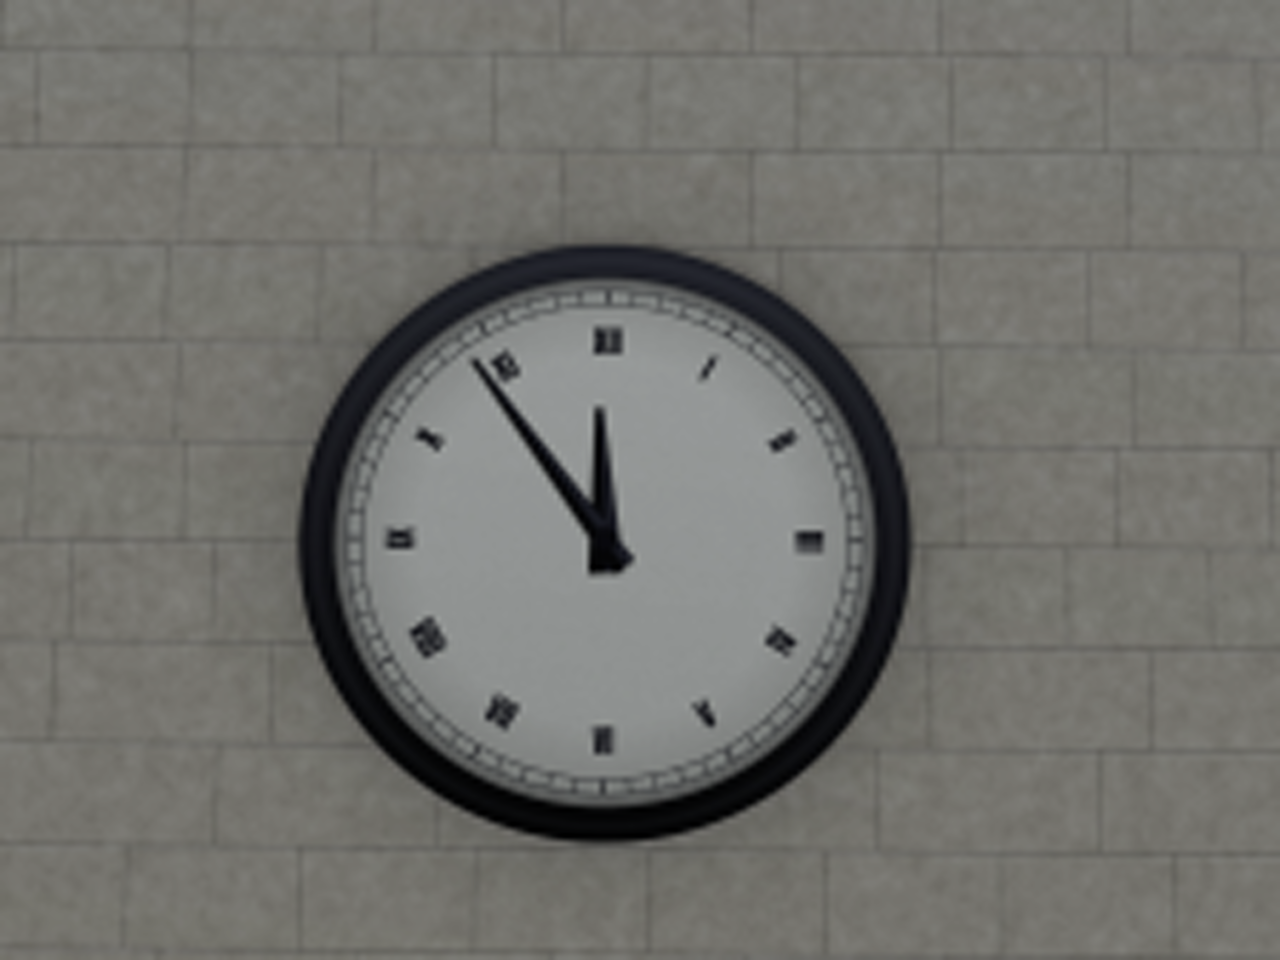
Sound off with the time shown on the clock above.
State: 11:54
